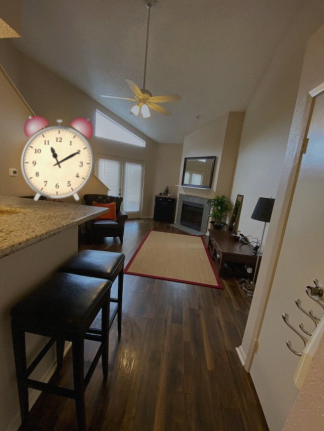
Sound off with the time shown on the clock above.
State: 11:10
